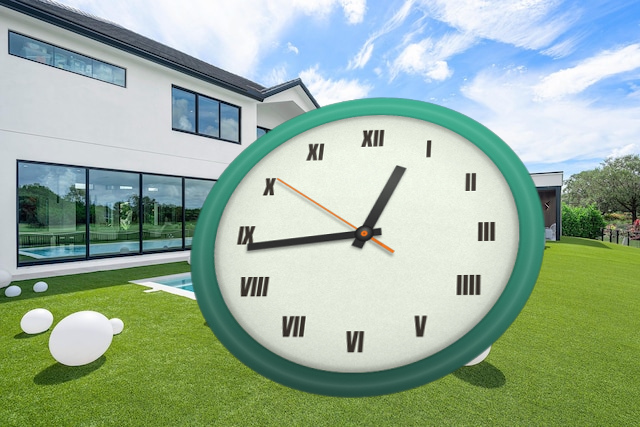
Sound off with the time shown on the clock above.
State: 12:43:51
